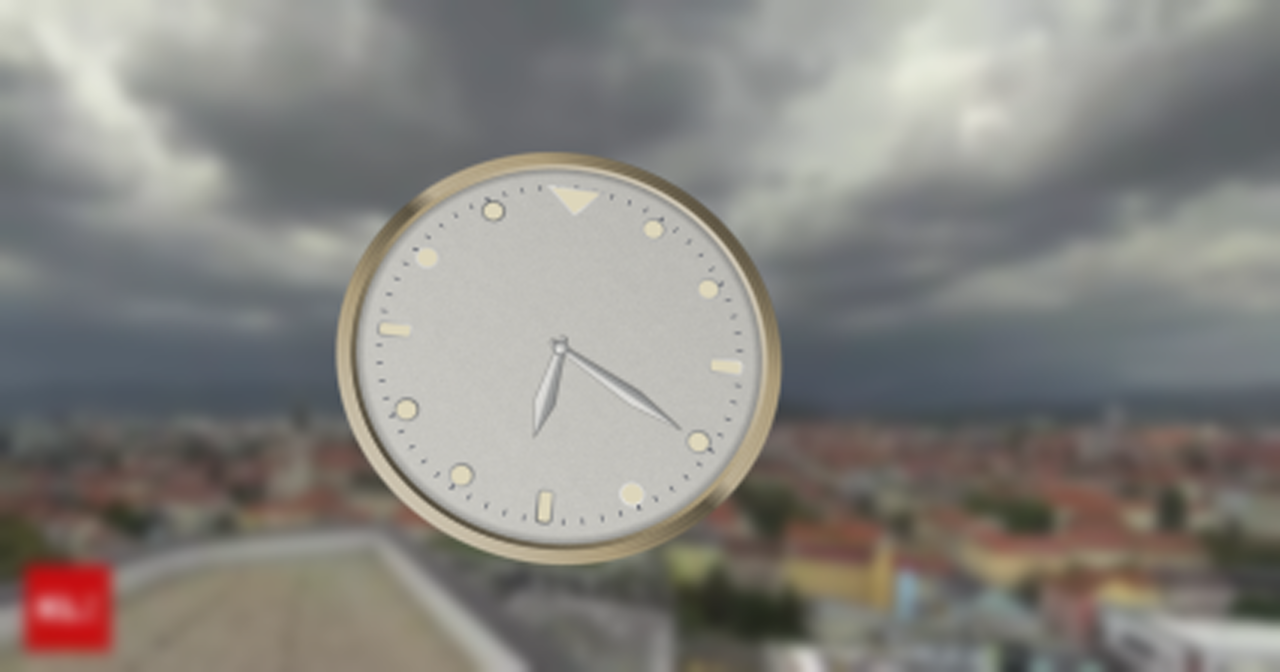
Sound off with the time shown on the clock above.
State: 6:20
